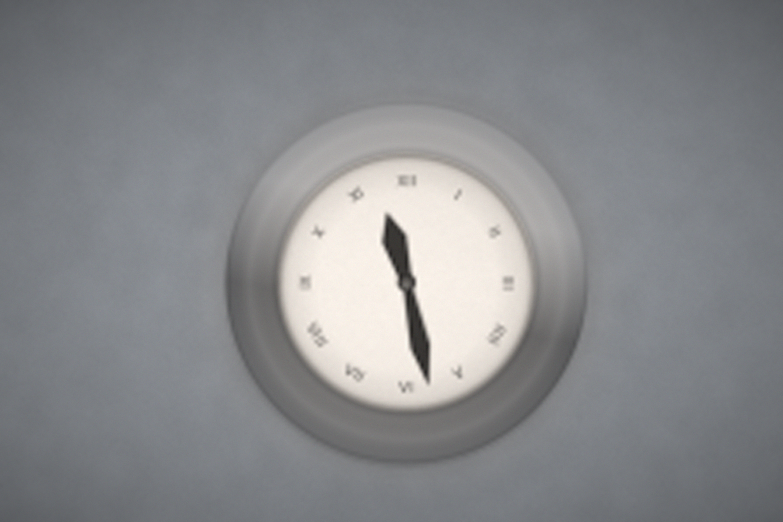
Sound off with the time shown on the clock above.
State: 11:28
